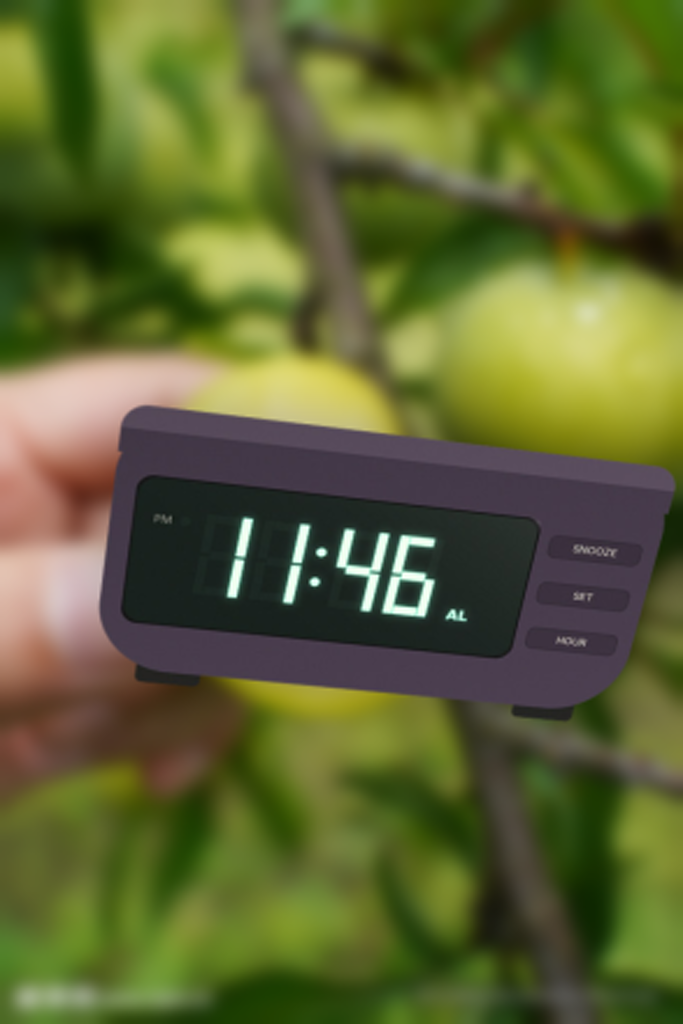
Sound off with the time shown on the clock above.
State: 11:46
